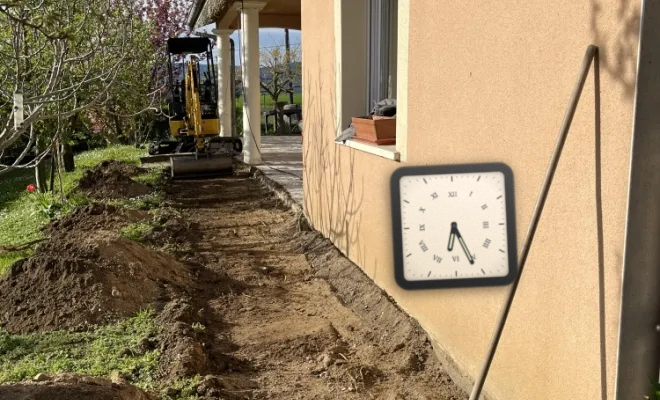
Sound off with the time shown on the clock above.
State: 6:26
